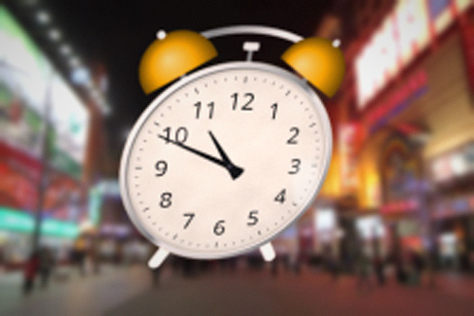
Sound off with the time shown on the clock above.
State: 10:49
